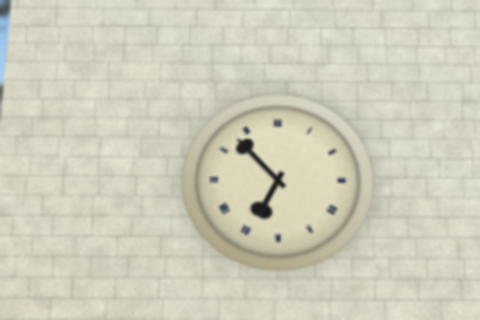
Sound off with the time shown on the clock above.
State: 6:53
